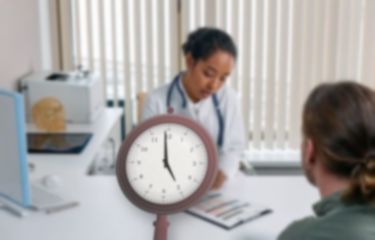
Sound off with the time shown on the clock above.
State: 4:59
